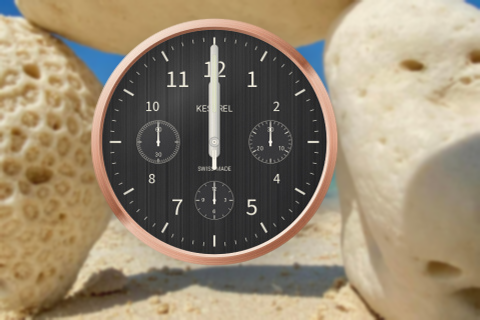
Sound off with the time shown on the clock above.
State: 12:00
